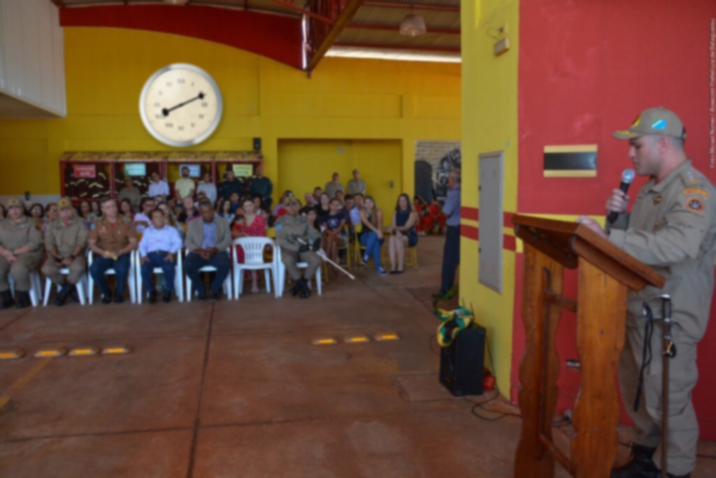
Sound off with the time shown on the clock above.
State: 8:11
